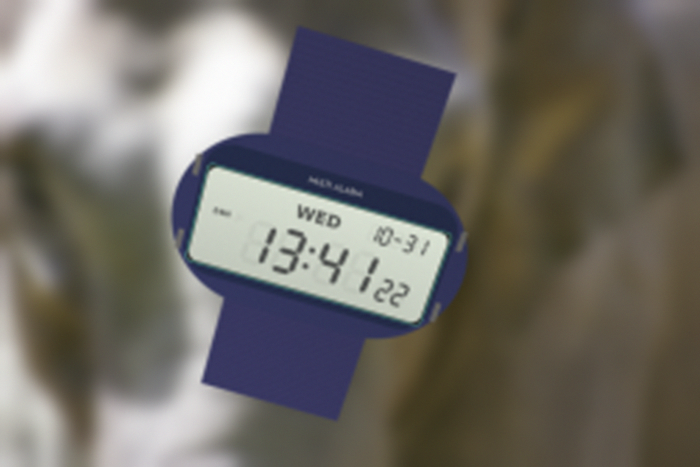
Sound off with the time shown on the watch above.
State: 13:41:22
